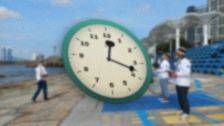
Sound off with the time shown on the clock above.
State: 12:18
